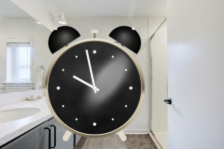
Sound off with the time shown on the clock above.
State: 9:58
